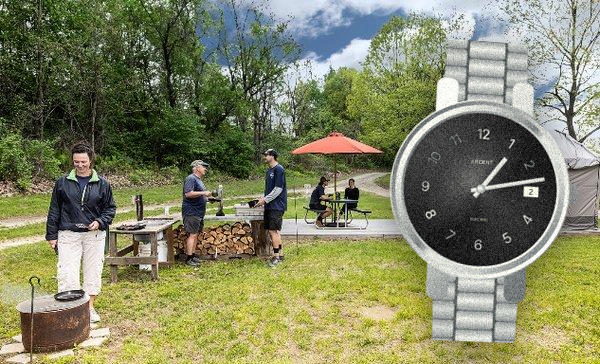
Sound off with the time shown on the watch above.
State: 1:13
